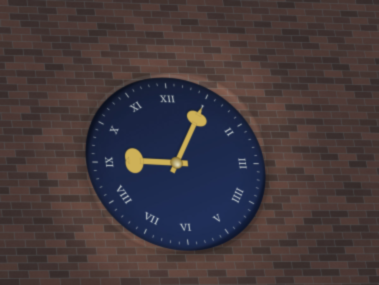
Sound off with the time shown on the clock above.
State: 9:05
